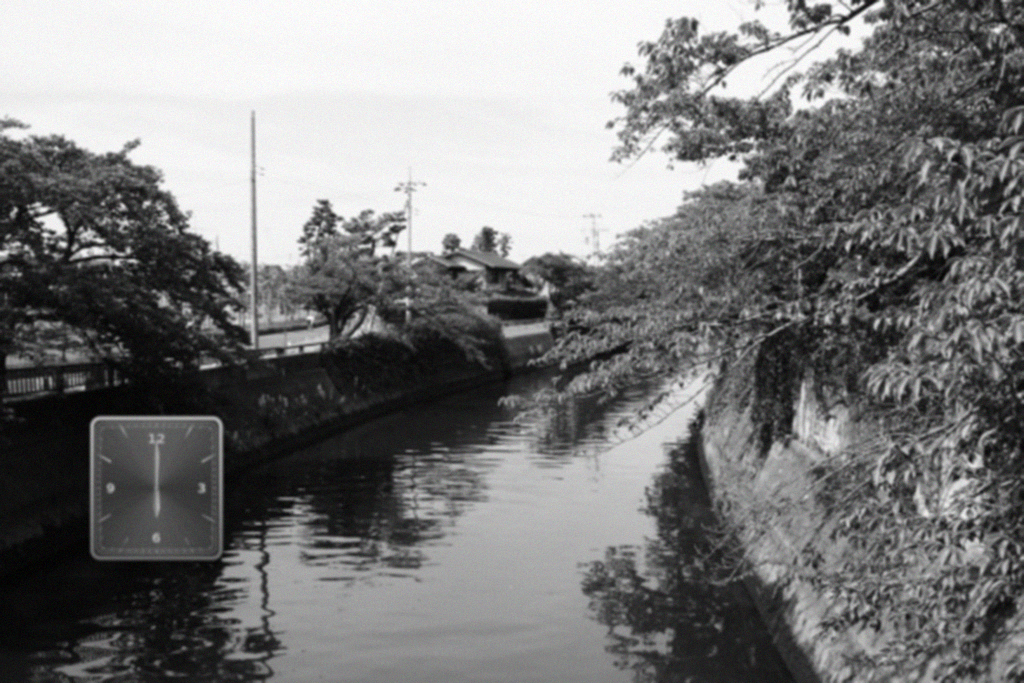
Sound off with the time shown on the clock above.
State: 6:00
